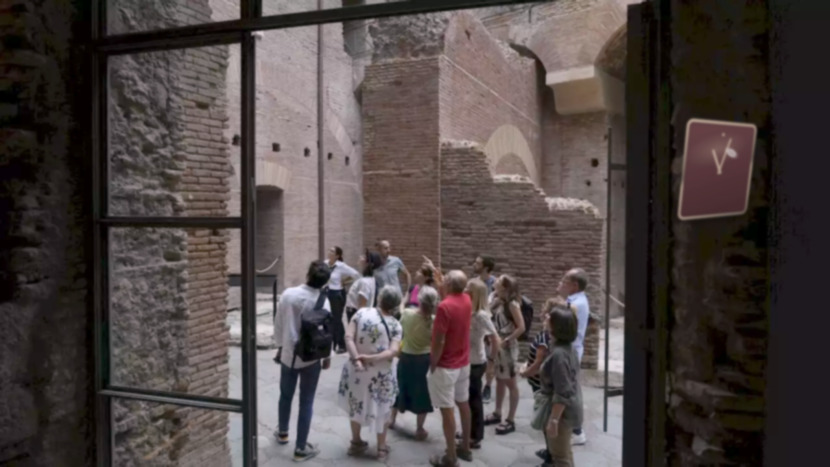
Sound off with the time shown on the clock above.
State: 11:03
